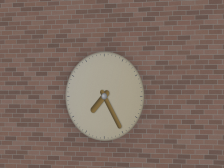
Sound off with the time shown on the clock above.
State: 7:25
